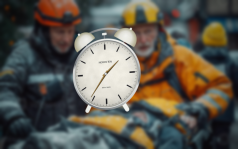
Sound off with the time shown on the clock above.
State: 1:36
